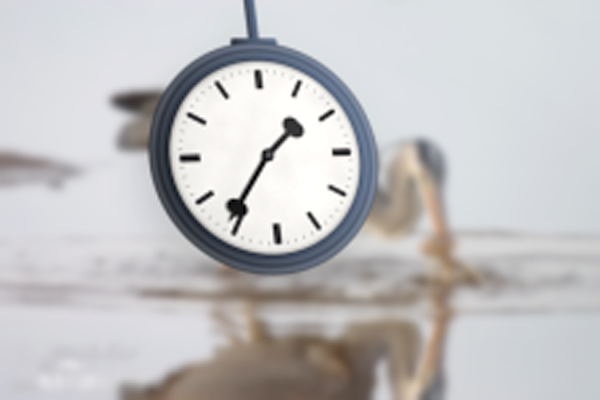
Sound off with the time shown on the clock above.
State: 1:36
